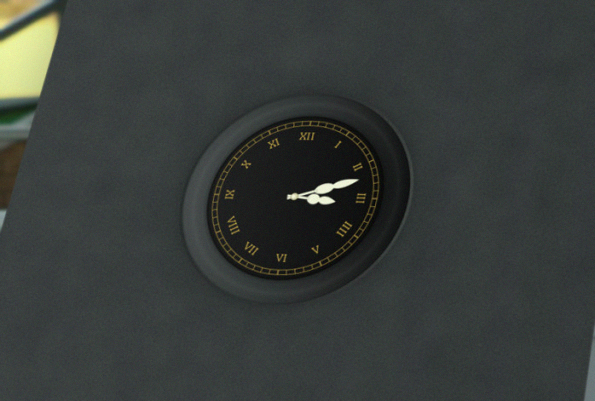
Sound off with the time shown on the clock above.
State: 3:12
